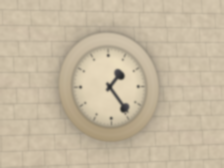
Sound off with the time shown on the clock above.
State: 1:24
